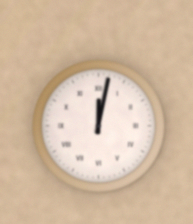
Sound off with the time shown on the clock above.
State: 12:02
